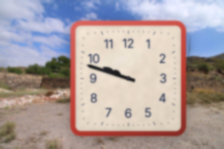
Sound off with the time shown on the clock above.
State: 9:48
